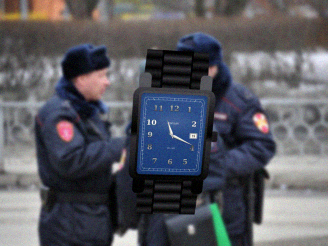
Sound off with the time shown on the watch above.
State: 11:19
